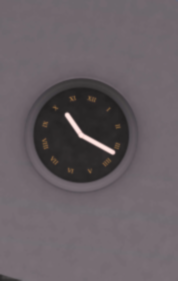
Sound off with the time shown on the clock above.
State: 10:17
